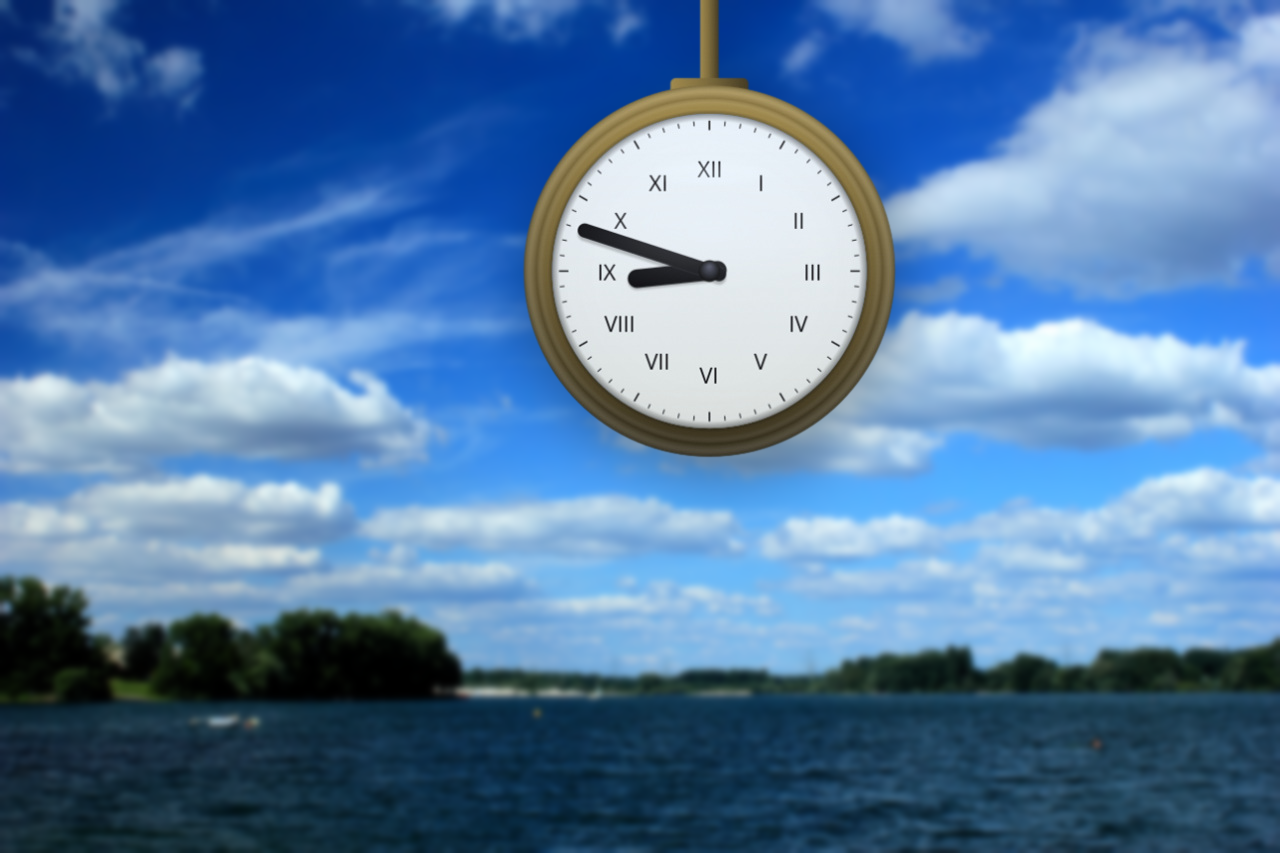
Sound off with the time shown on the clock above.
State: 8:48
